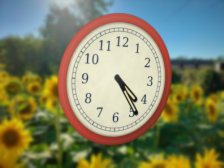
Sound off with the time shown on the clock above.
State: 4:24
